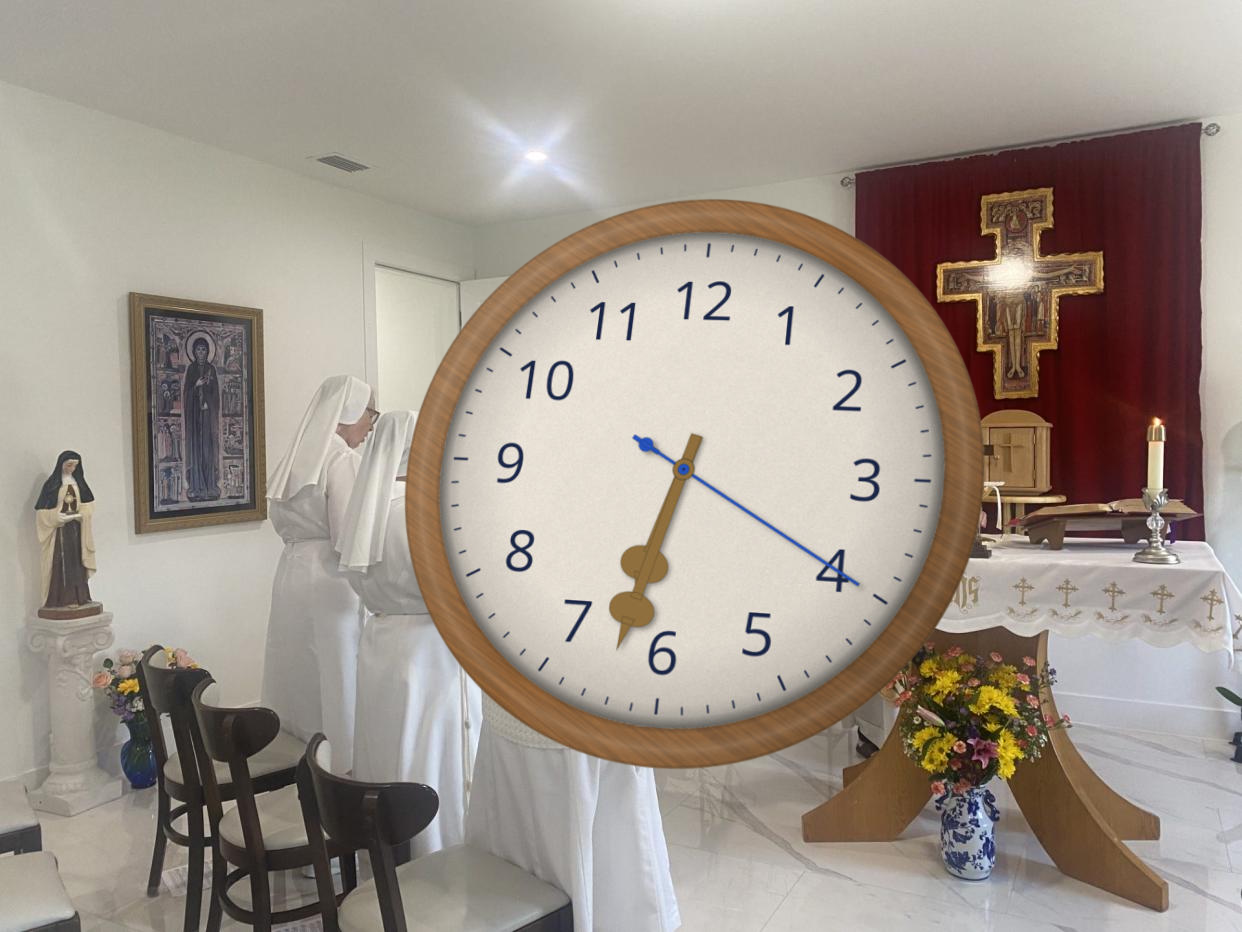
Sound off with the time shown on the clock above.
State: 6:32:20
